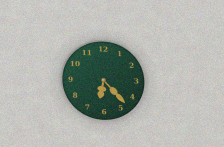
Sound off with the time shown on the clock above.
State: 6:23
